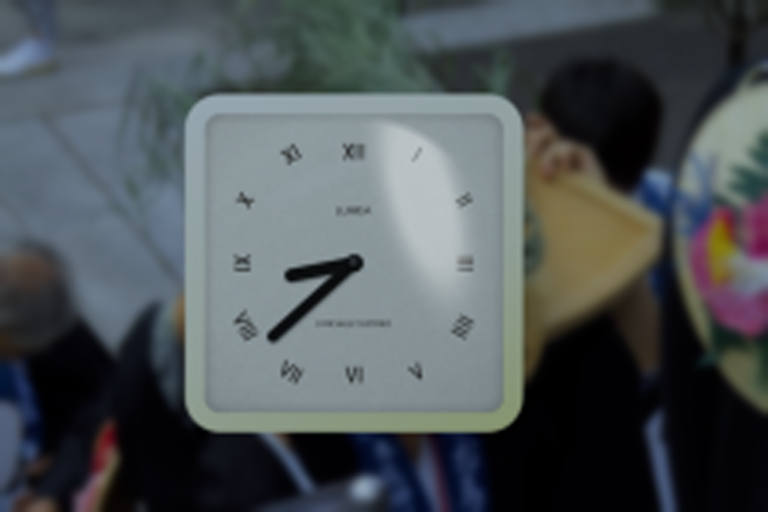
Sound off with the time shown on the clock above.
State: 8:38
